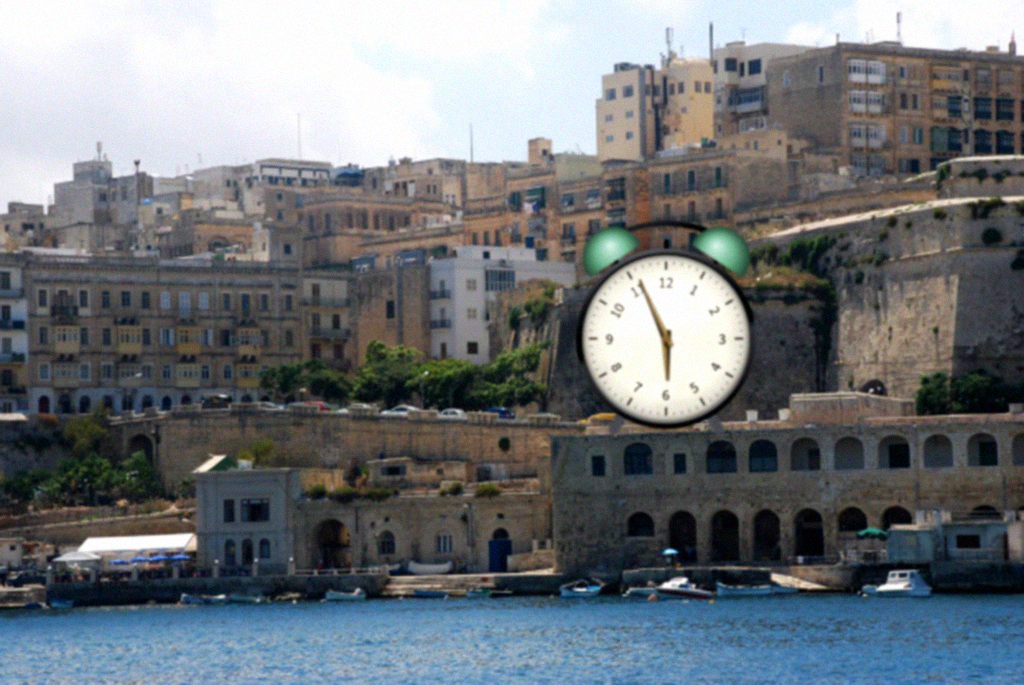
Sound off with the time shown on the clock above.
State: 5:56
